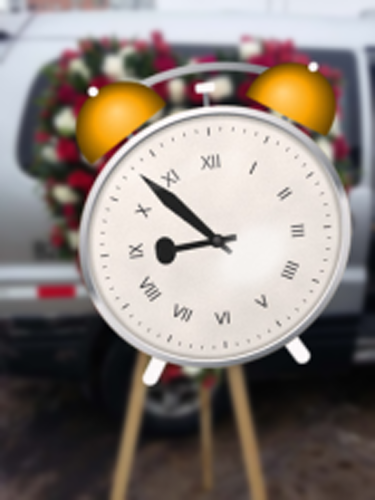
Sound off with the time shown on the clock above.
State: 8:53
